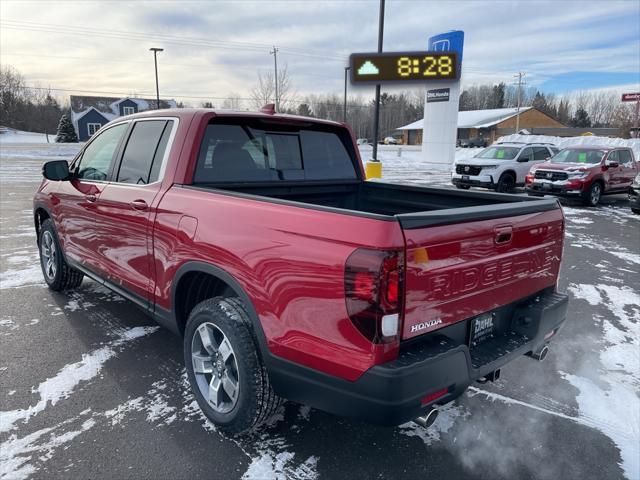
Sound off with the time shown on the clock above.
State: 8:28
